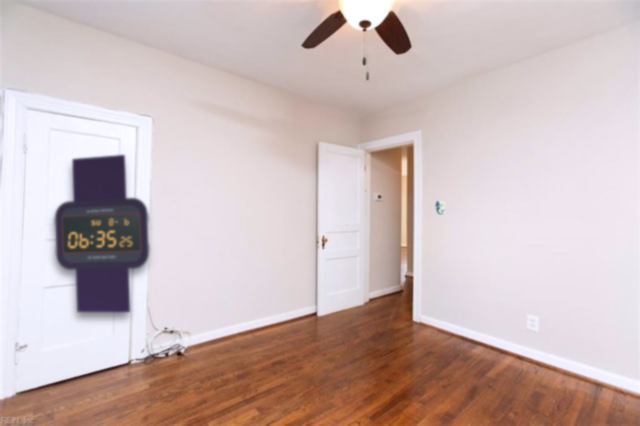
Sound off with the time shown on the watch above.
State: 6:35
